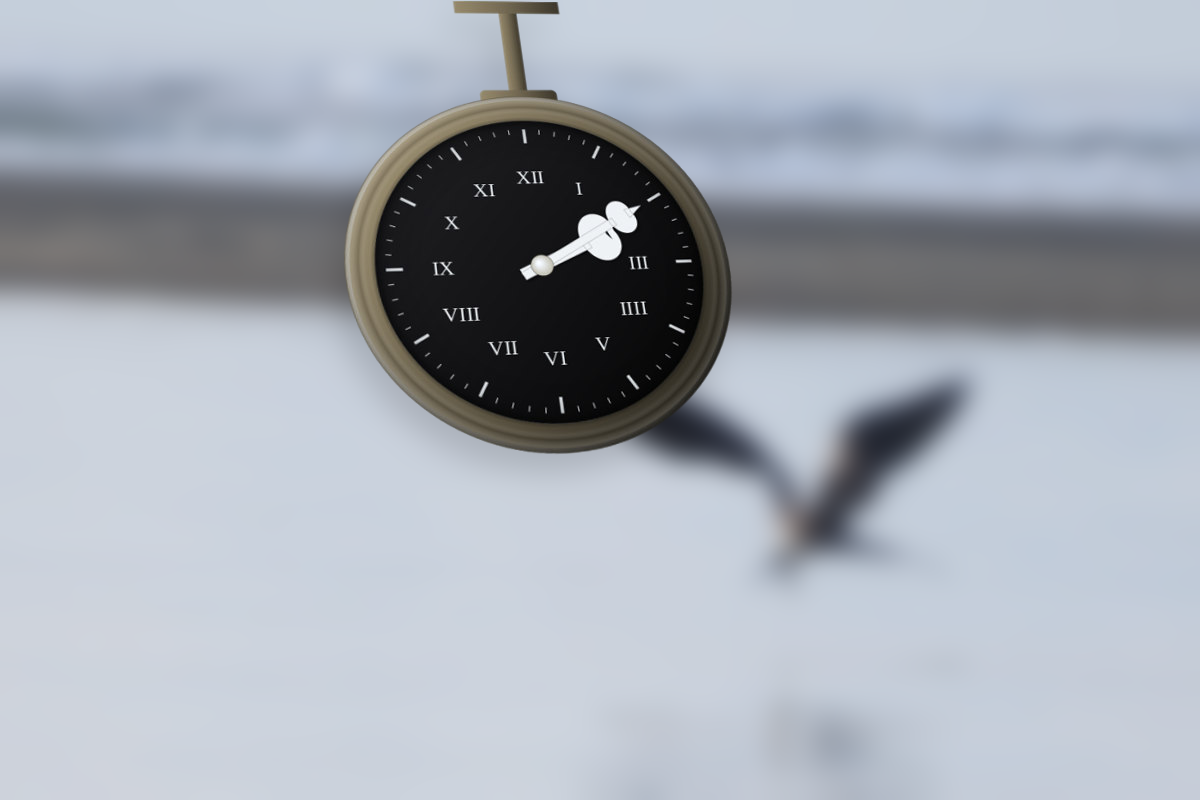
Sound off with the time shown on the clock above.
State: 2:10
